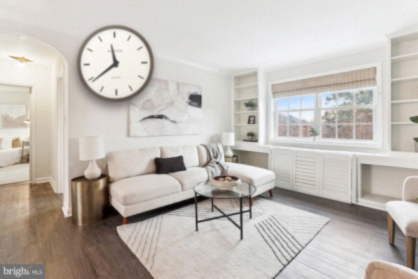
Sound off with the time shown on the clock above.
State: 11:39
